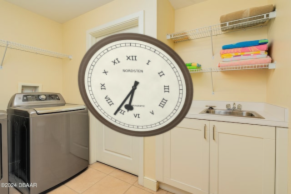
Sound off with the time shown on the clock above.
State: 6:36
